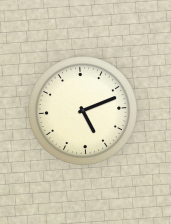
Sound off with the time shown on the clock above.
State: 5:12
